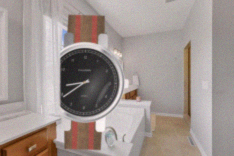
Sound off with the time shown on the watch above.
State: 8:39
